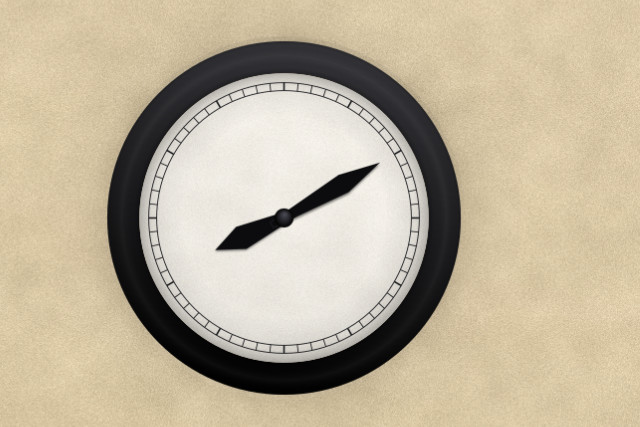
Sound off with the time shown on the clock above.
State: 8:10
